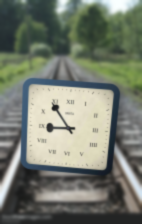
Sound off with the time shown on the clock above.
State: 8:54
